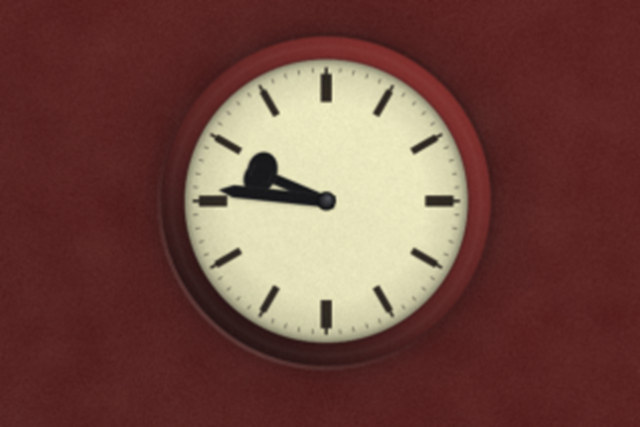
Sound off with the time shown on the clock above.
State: 9:46
